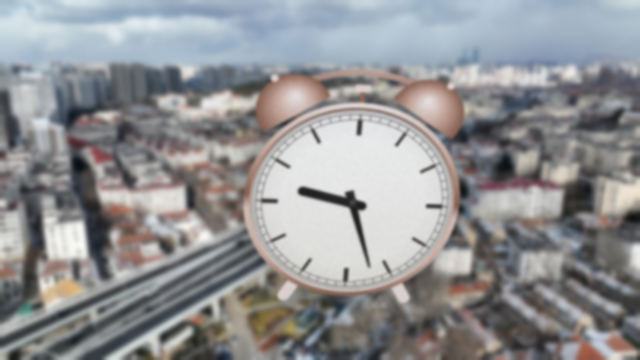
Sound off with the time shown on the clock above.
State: 9:27
